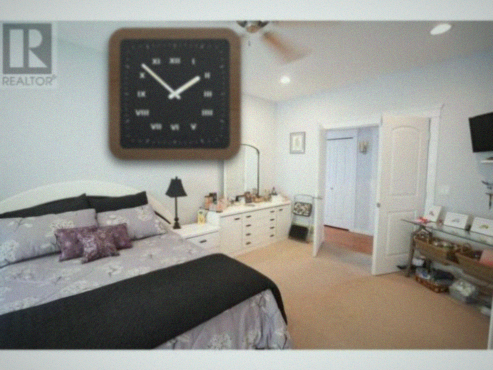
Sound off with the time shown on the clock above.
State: 1:52
